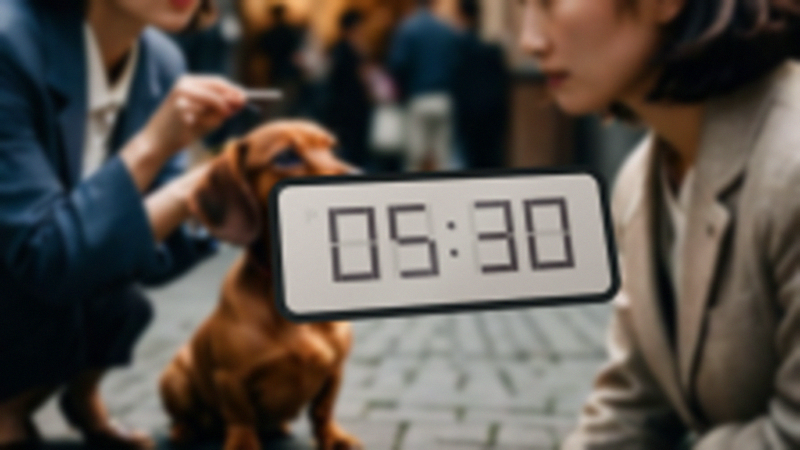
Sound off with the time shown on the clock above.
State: 5:30
